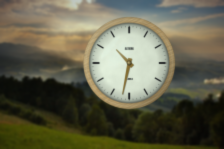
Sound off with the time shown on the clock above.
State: 10:32
